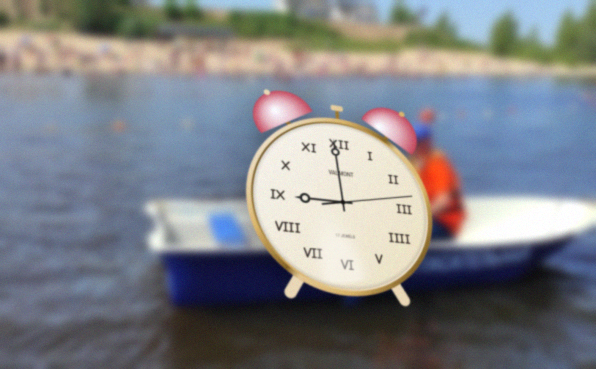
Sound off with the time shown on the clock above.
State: 8:59:13
